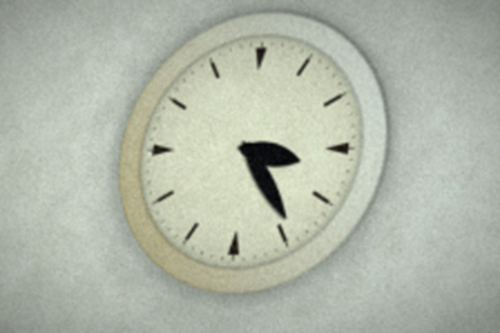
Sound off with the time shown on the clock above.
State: 3:24
